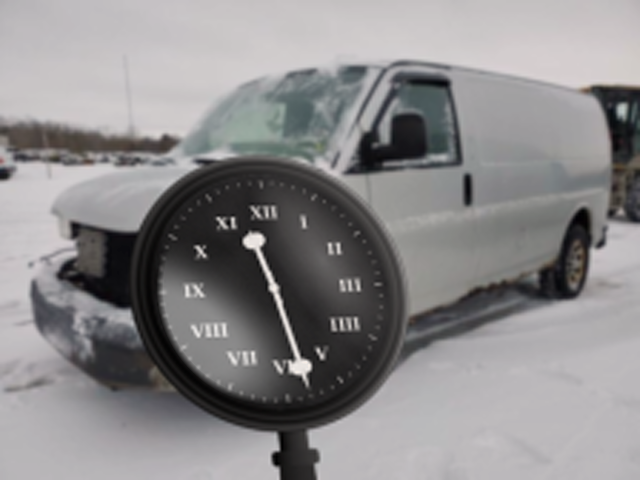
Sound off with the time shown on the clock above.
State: 11:28
